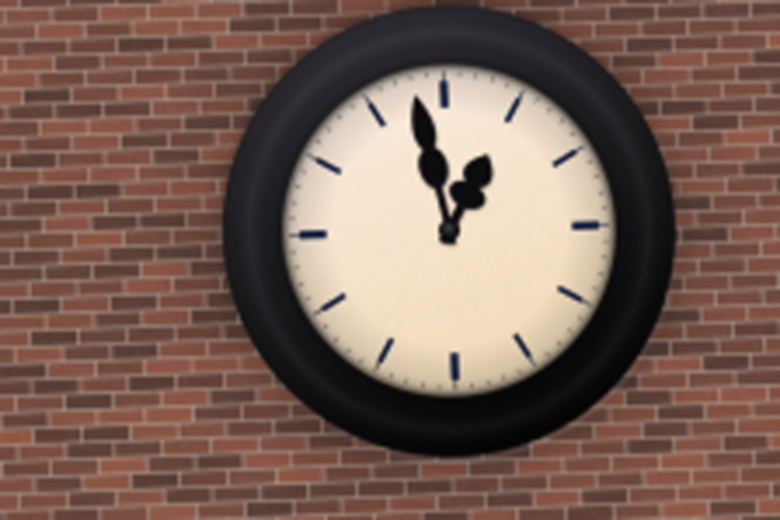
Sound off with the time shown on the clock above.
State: 12:58
